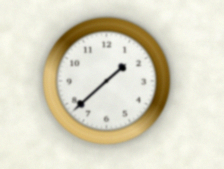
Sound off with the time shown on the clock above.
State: 1:38
